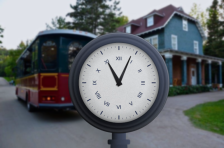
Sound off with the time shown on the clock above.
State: 11:04
